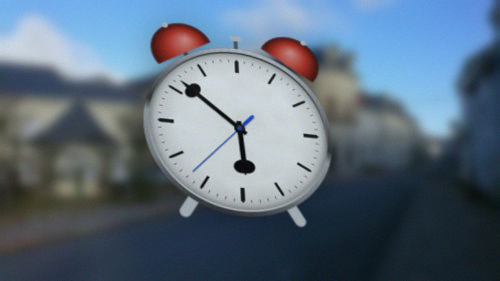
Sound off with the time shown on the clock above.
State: 5:51:37
